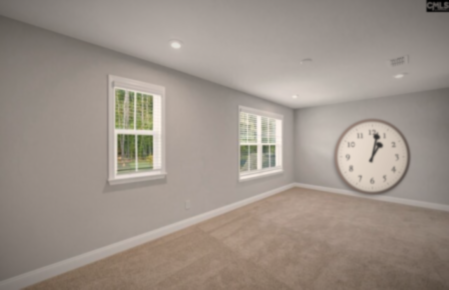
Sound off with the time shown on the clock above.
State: 1:02
